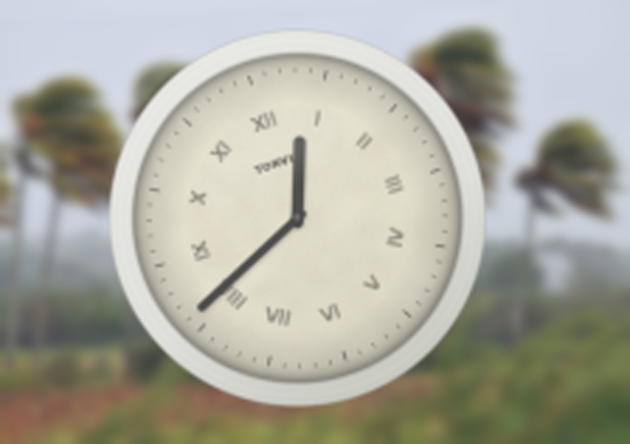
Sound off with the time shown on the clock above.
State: 12:41
